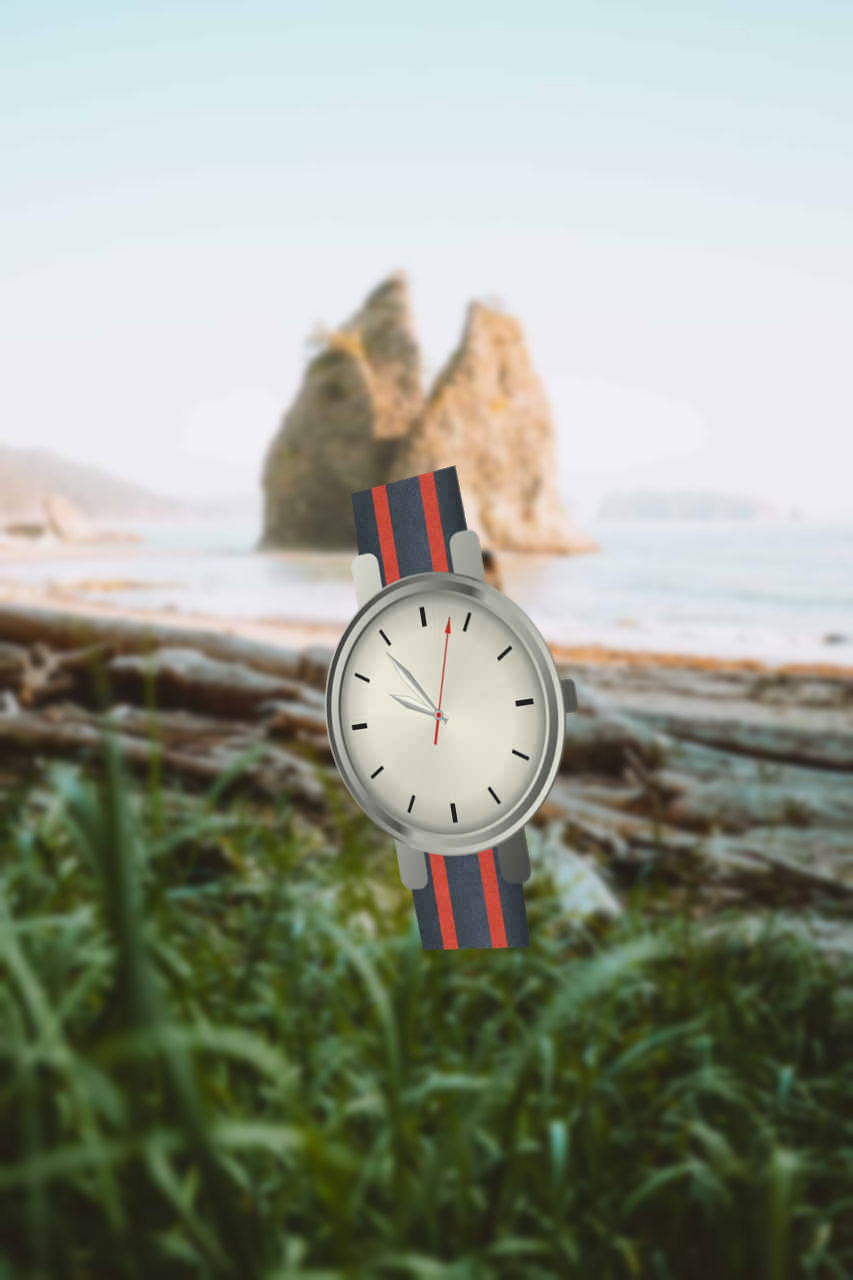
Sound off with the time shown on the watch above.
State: 9:54:03
